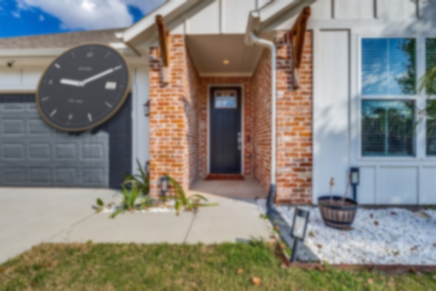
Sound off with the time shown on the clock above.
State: 9:10
